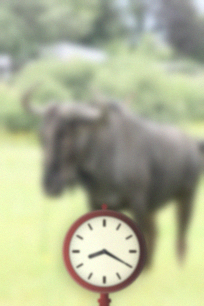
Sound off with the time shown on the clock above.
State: 8:20
